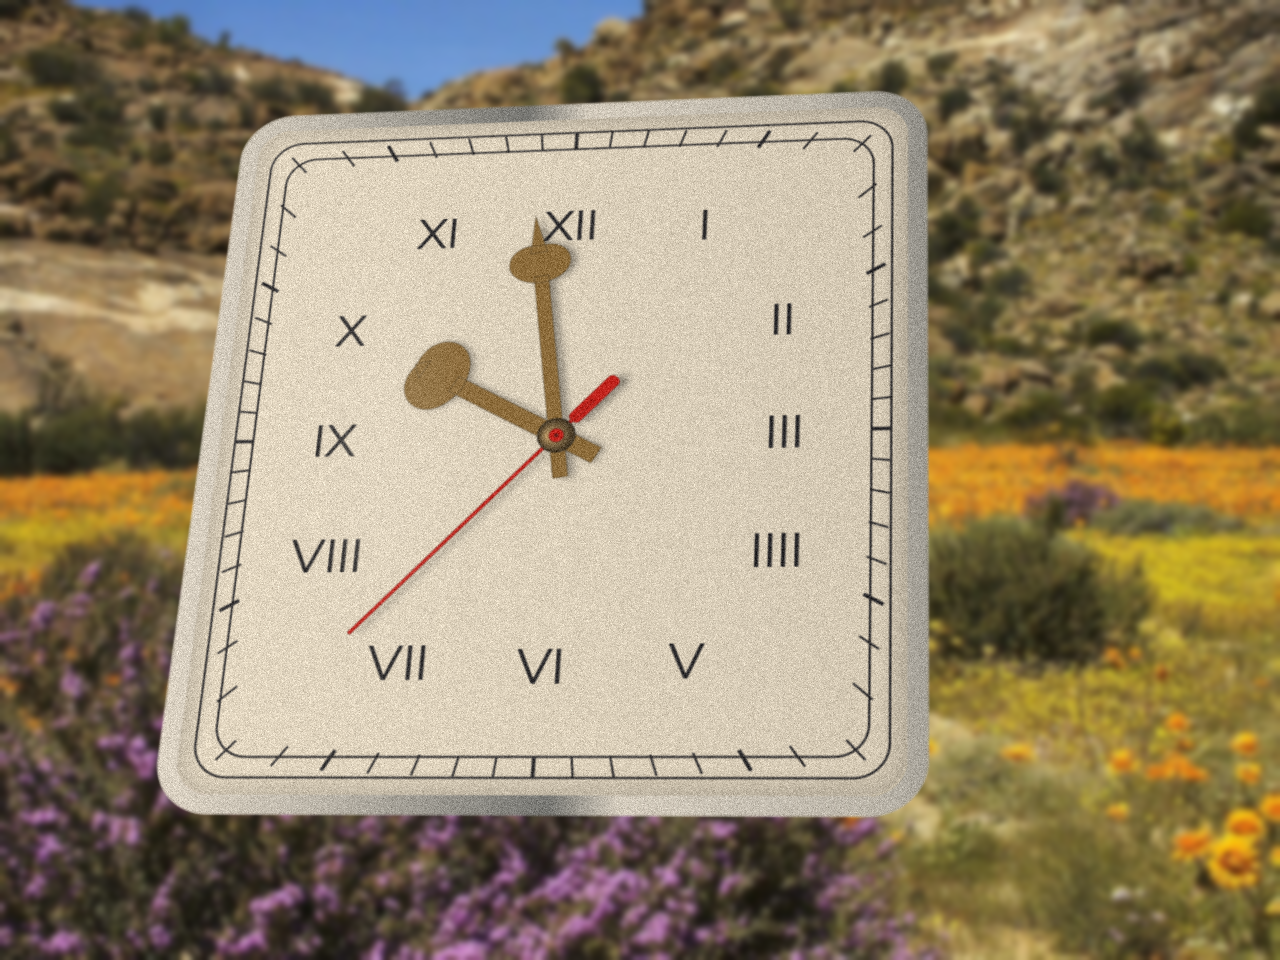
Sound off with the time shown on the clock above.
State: 9:58:37
